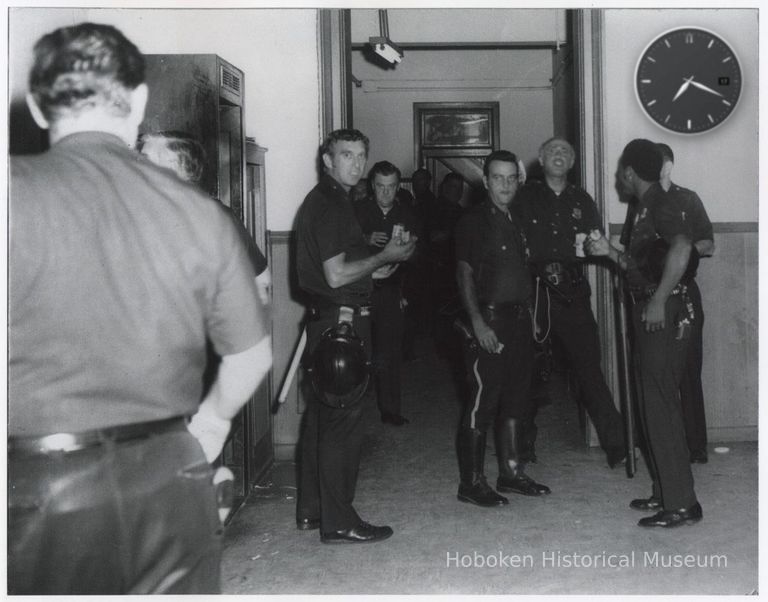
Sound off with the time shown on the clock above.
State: 7:19
